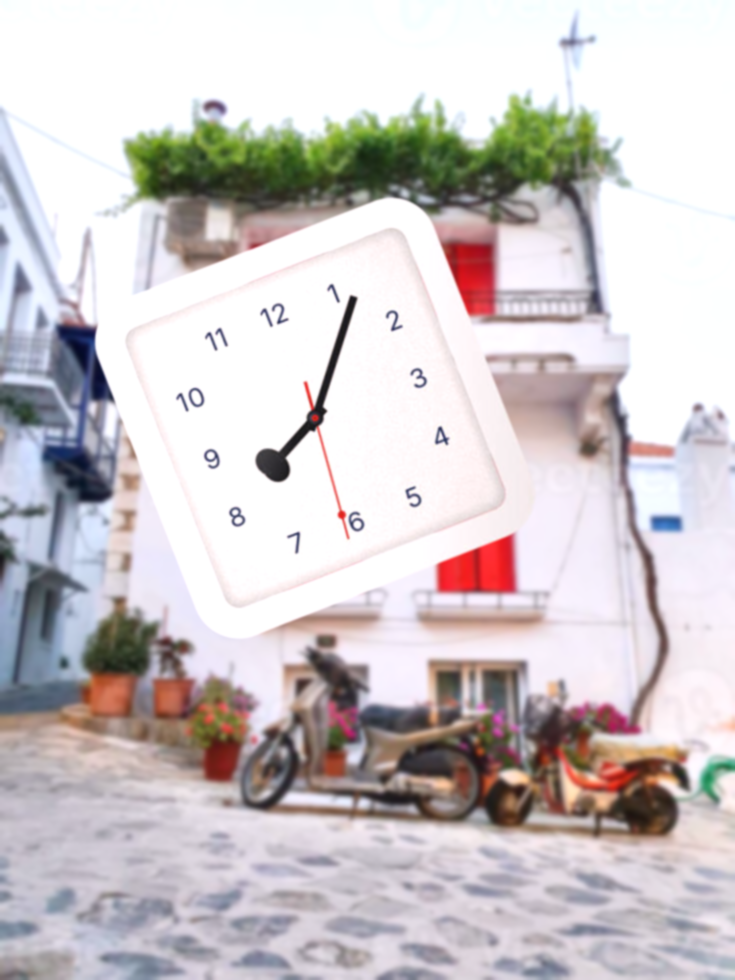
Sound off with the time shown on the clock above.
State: 8:06:31
